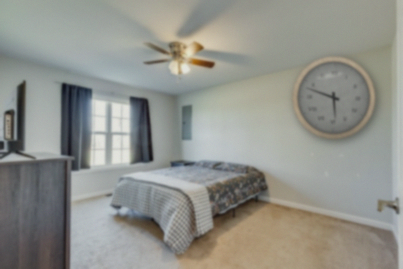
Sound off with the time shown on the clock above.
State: 5:48
